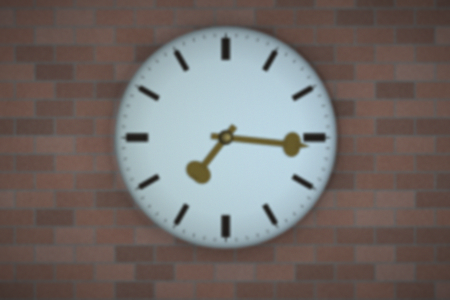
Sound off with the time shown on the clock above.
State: 7:16
